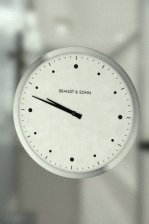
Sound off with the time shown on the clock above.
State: 9:48
